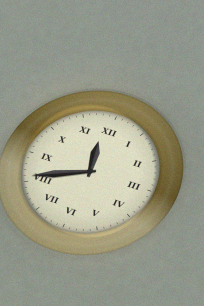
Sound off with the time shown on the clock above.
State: 11:41
